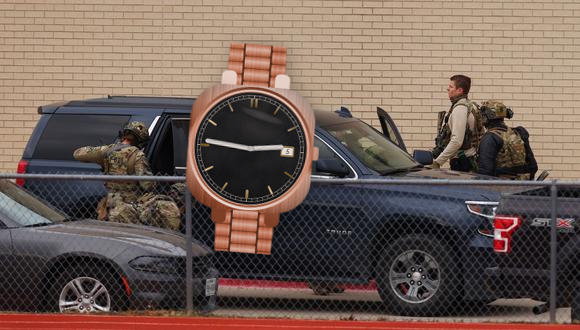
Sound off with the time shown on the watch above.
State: 2:46
